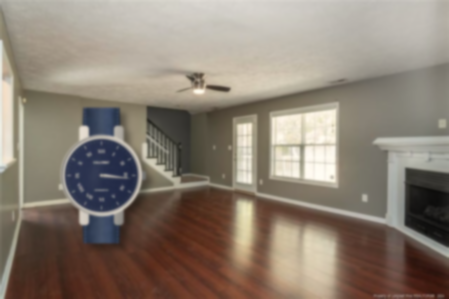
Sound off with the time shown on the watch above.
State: 3:16
